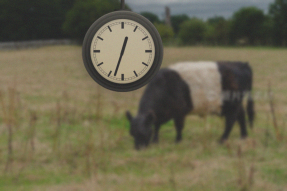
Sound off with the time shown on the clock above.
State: 12:33
